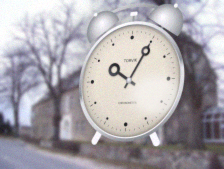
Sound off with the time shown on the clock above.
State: 10:05
